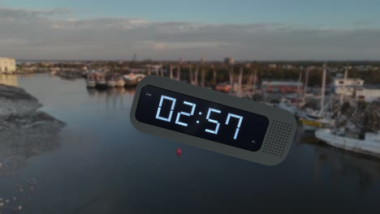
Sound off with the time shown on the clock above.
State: 2:57
